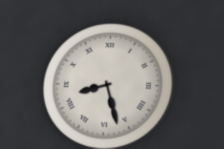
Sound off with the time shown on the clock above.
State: 8:27
